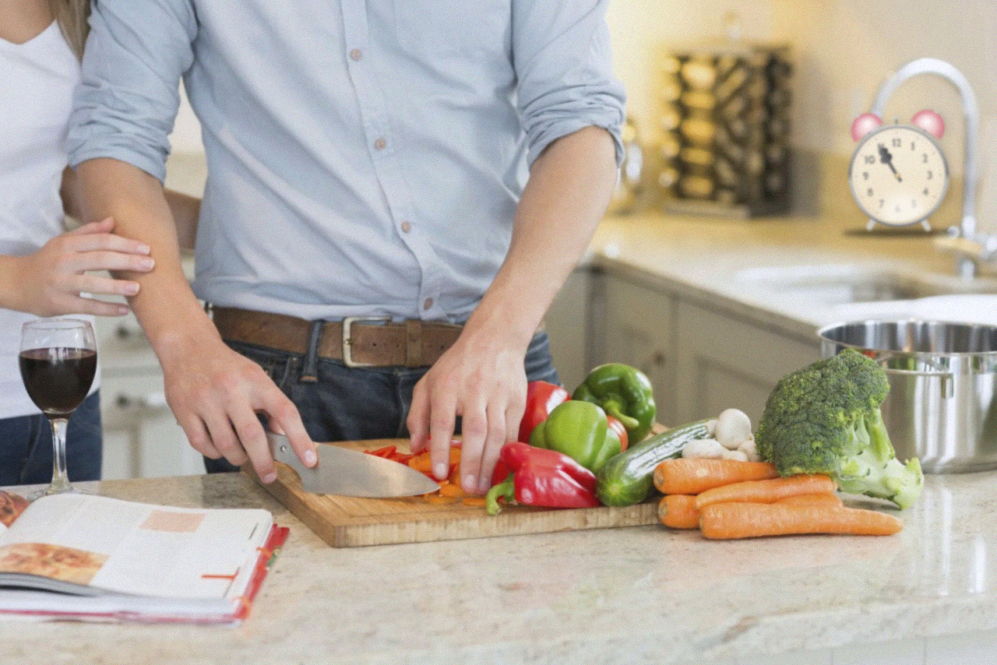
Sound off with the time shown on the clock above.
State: 10:55
